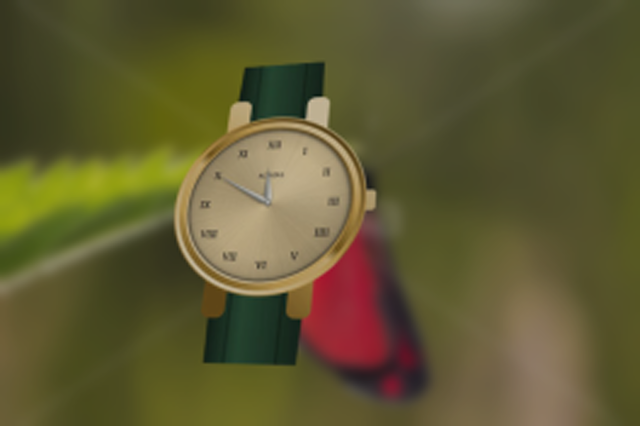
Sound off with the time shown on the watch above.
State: 11:50
